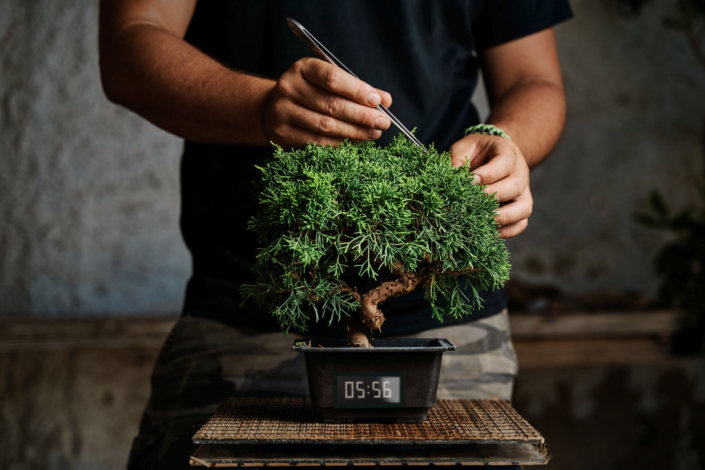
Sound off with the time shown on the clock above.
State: 5:56
